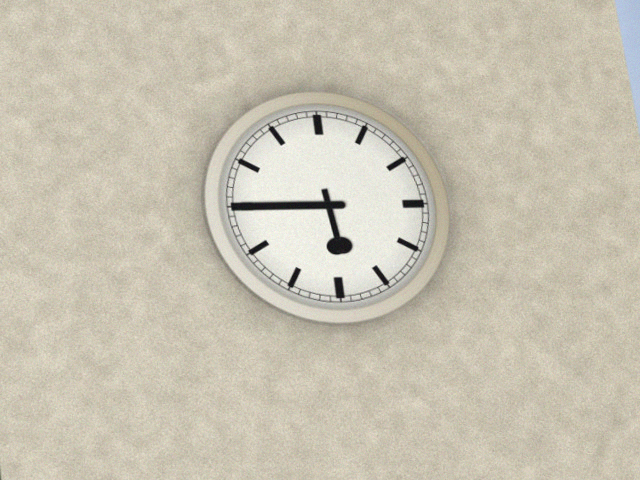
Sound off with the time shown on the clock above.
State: 5:45
